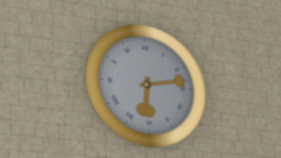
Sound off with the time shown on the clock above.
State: 6:13
